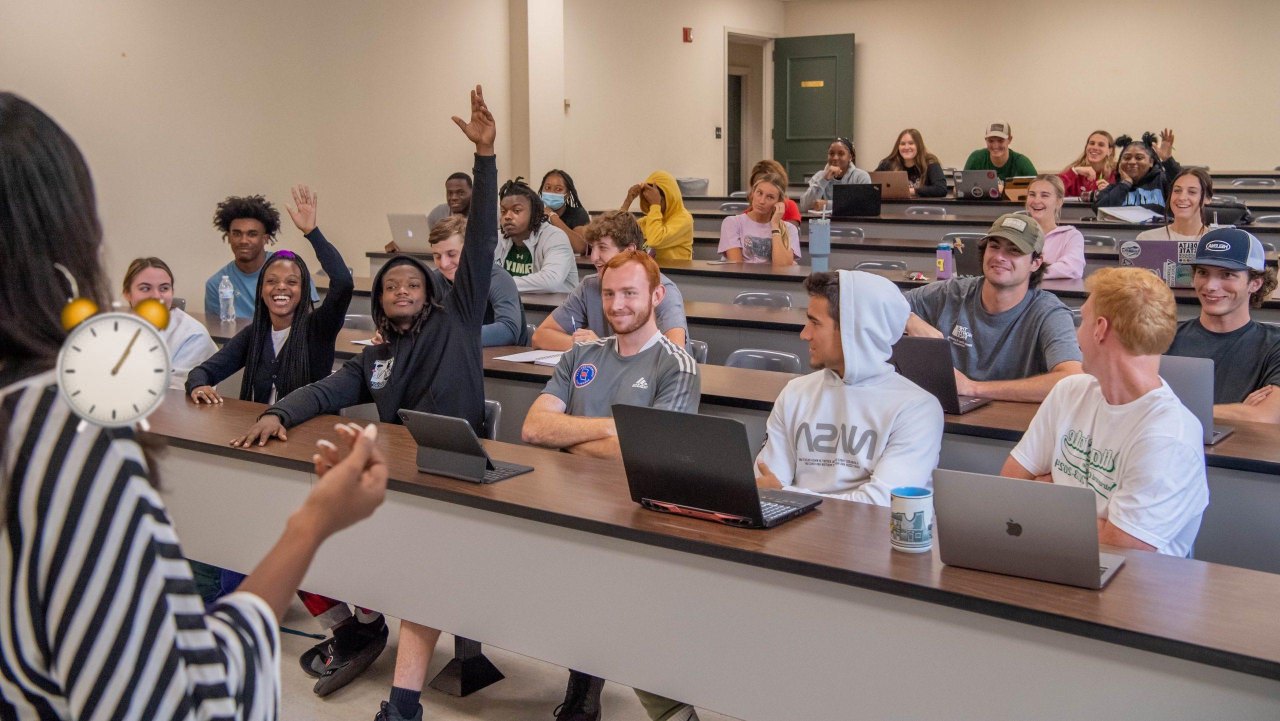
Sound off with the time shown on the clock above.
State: 1:05
